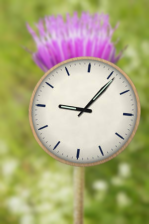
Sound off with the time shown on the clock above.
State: 9:06
